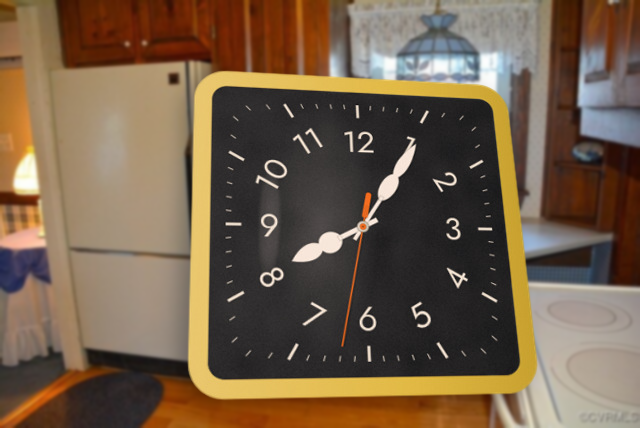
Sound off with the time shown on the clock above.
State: 8:05:32
